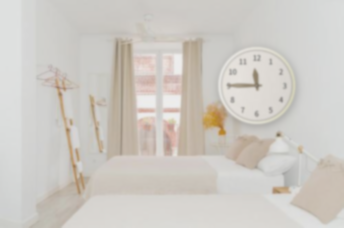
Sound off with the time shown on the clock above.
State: 11:45
